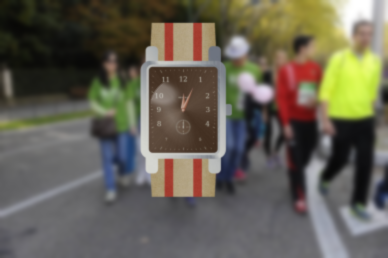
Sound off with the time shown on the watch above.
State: 12:04
